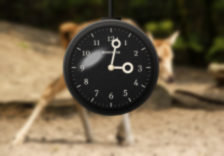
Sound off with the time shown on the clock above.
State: 3:02
